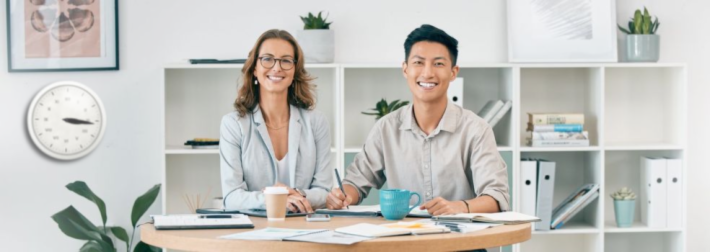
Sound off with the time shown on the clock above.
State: 3:16
